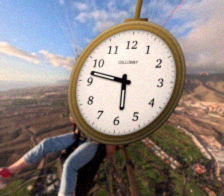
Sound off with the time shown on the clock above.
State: 5:47
